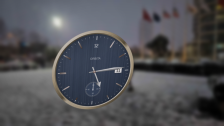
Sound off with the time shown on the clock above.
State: 5:14
